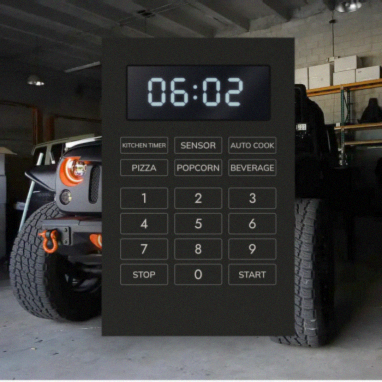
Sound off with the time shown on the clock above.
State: 6:02
